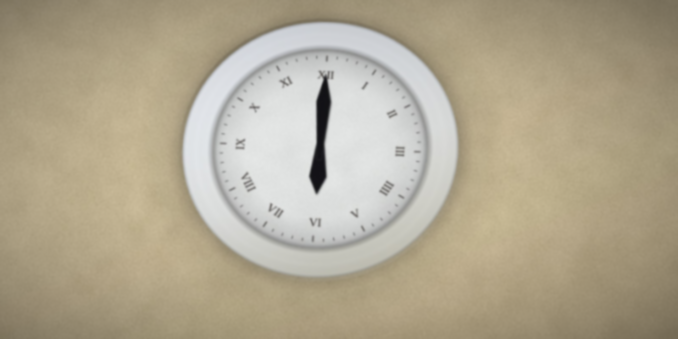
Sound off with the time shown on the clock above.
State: 6:00
